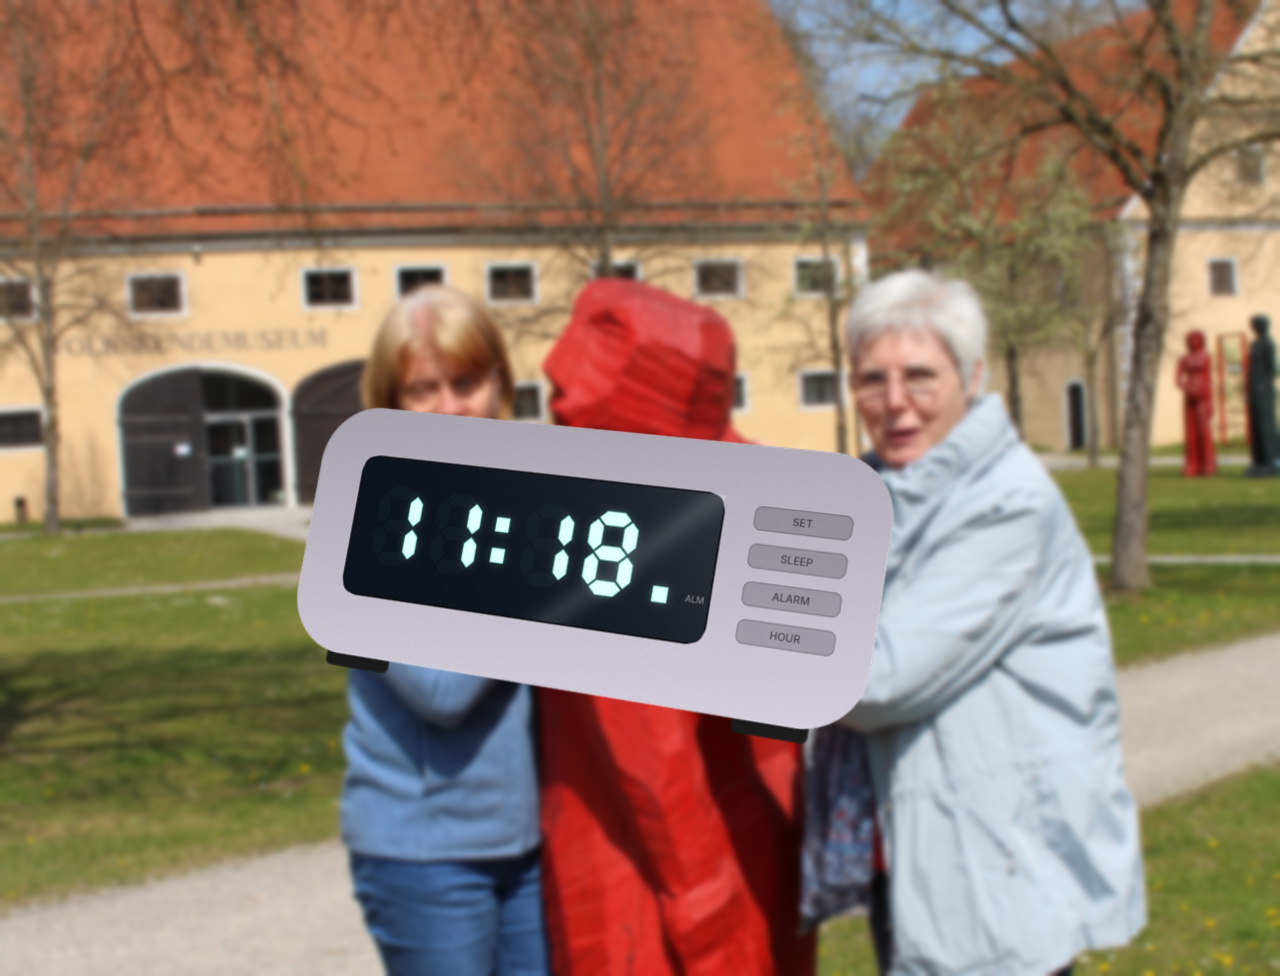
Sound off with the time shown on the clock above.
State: 11:18
